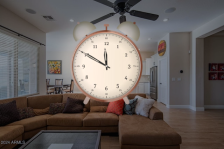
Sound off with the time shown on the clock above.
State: 11:50
